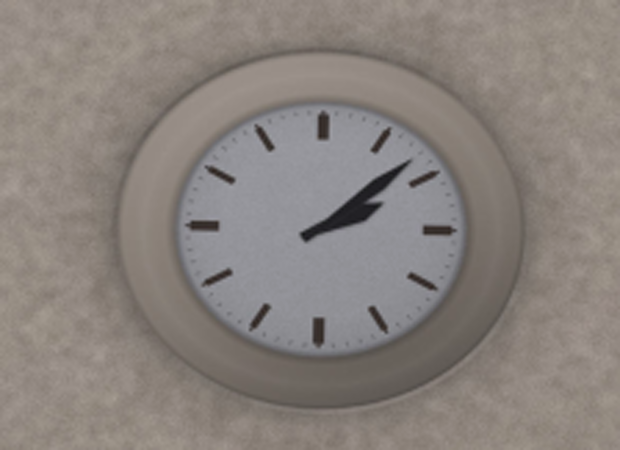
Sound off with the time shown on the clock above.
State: 2:08
